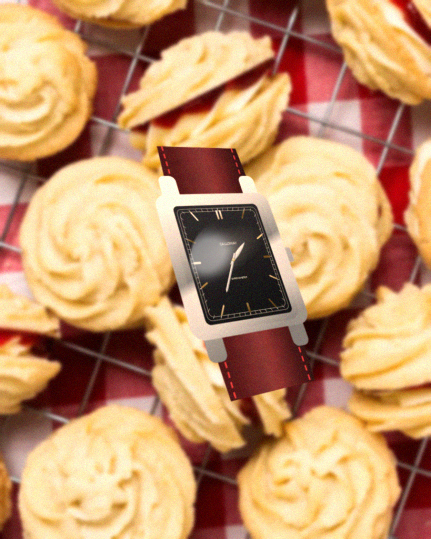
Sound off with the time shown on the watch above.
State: 1:35
